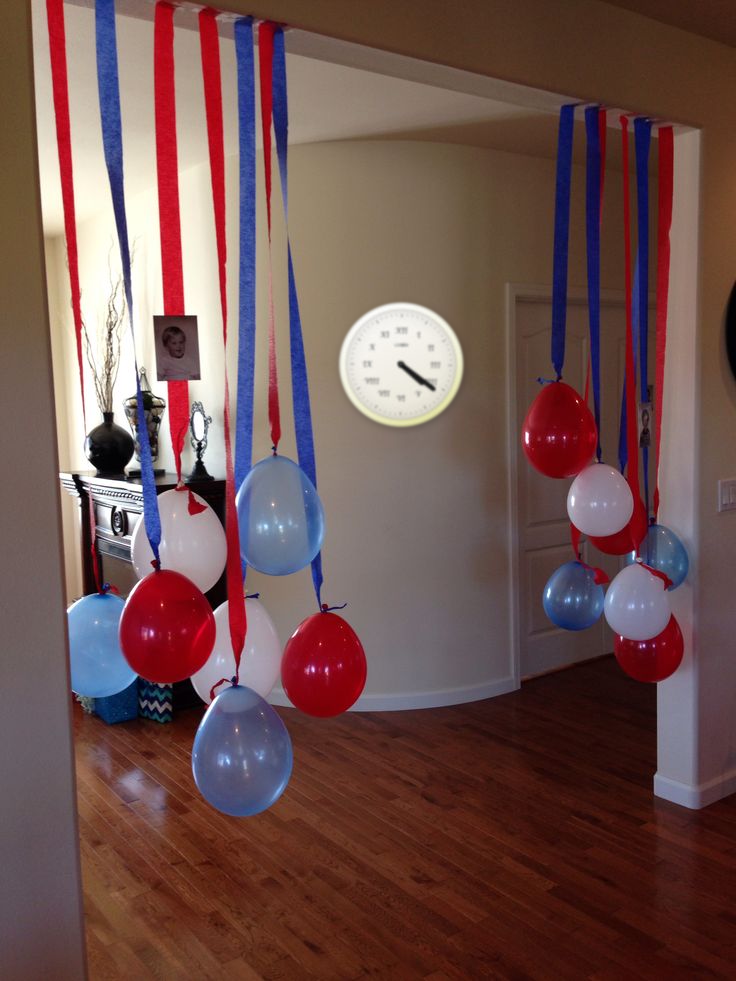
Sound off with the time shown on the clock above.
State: 4:21
